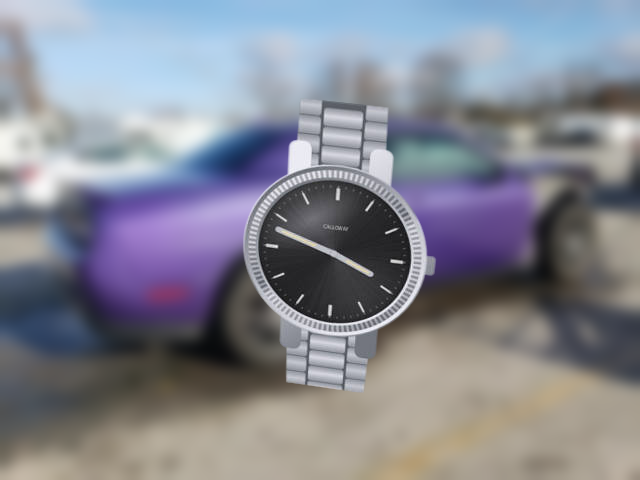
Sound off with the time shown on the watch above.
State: 3:48
